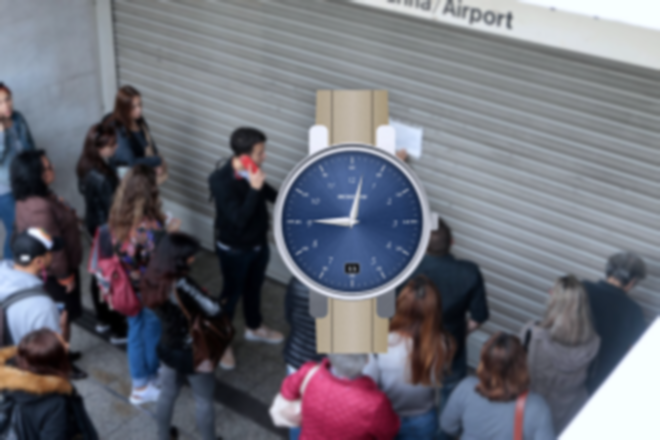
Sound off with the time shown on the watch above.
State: 9:02
